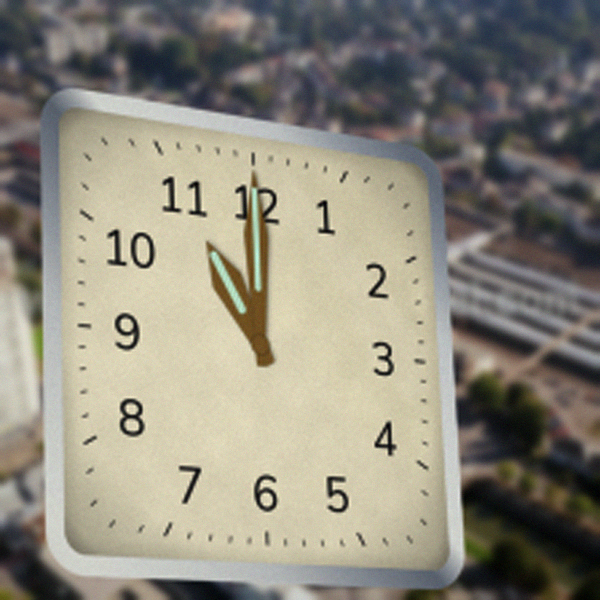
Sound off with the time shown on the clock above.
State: 11:00
